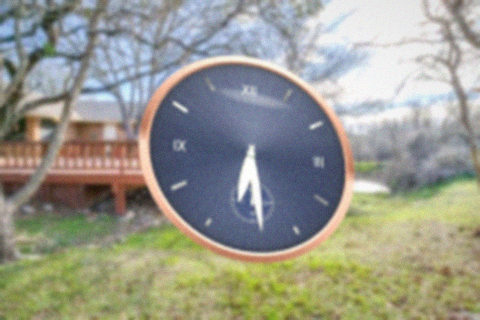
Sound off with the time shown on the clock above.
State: 6:29
